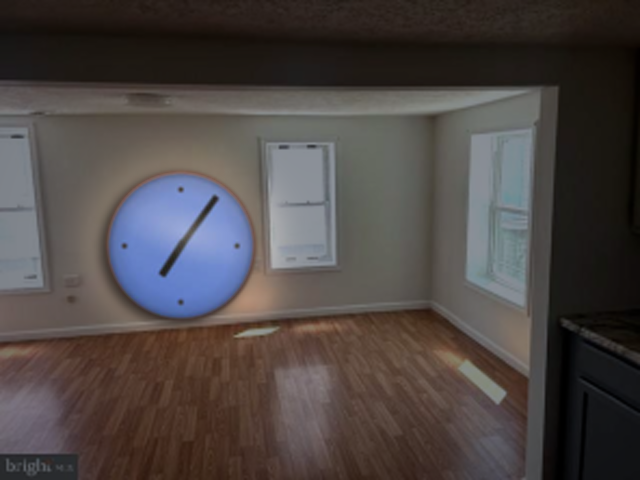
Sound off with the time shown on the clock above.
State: 7:06
